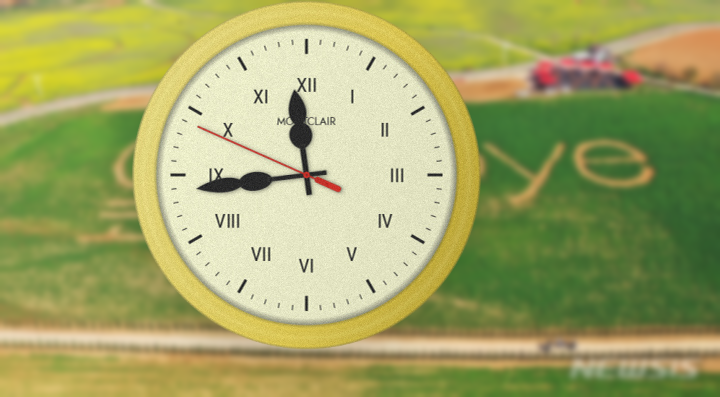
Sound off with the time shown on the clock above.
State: 11:43:49
